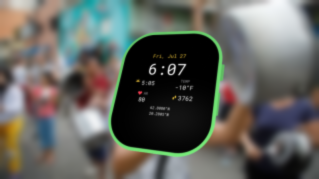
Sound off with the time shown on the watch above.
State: 6:07
